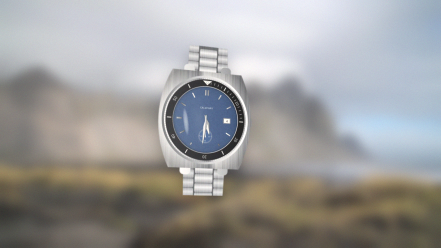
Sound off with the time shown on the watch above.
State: 5:31
